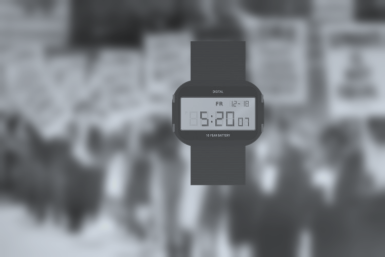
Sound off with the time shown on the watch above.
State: 5:20:07
